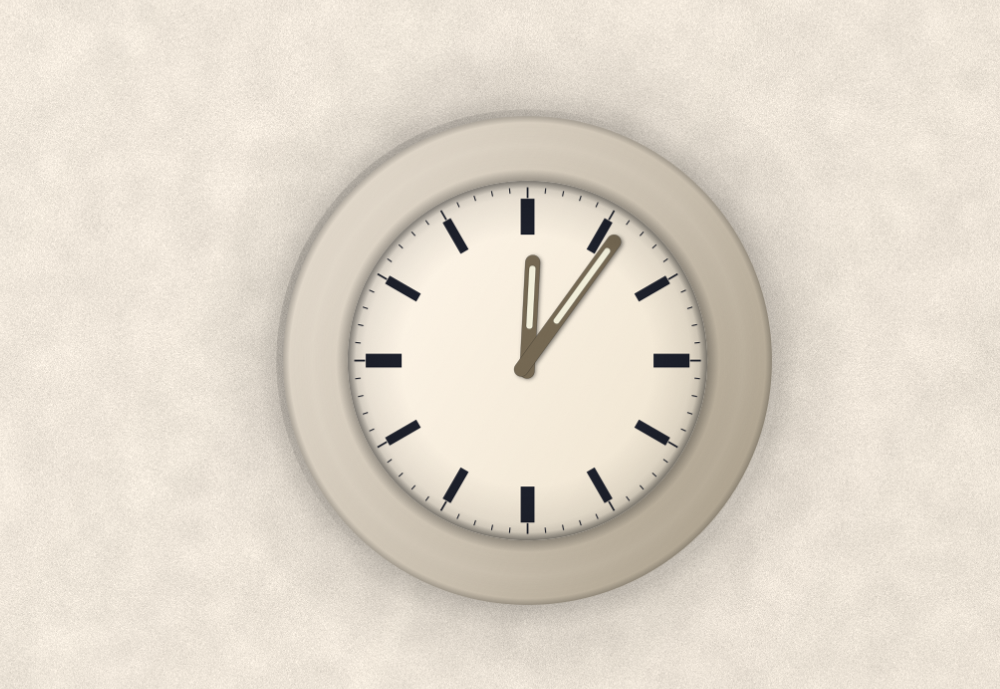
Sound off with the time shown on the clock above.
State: 12:06
